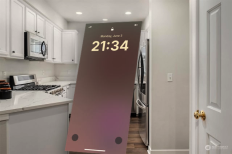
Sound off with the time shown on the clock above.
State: 21:34
